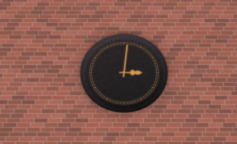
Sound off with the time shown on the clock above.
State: 3:01
